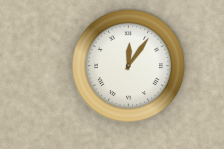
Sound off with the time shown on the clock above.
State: 12:06
